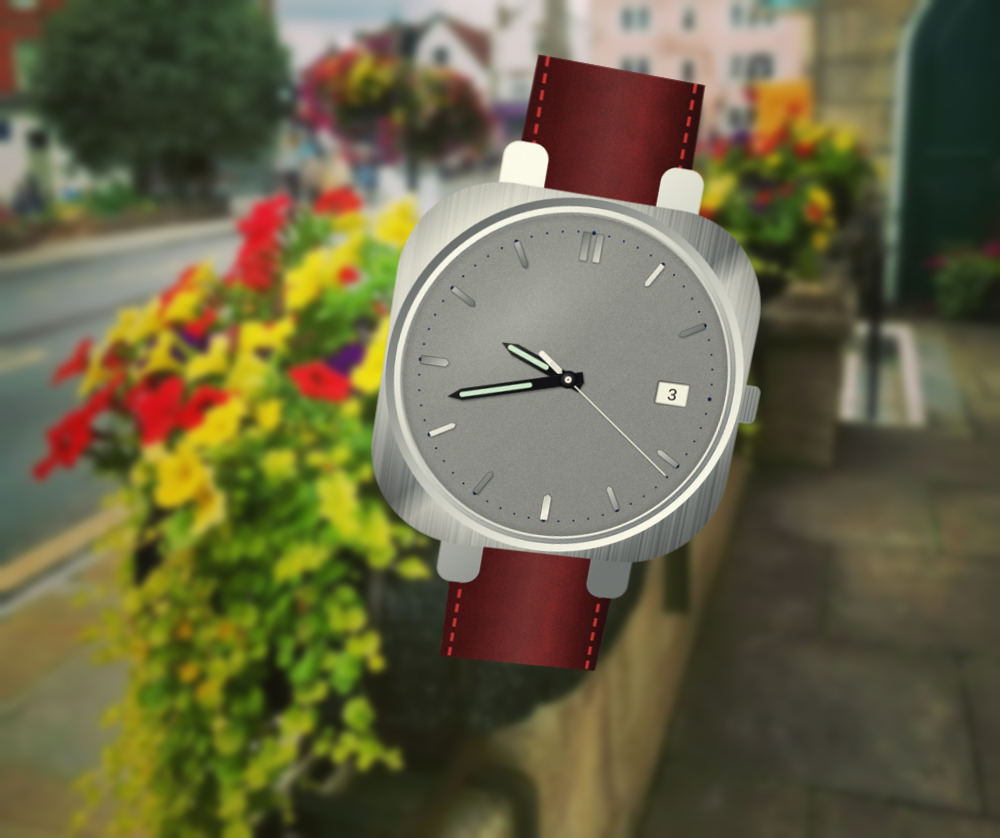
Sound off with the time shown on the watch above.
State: 9:42:21
